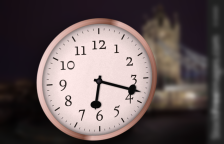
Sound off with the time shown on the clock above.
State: 6:18
